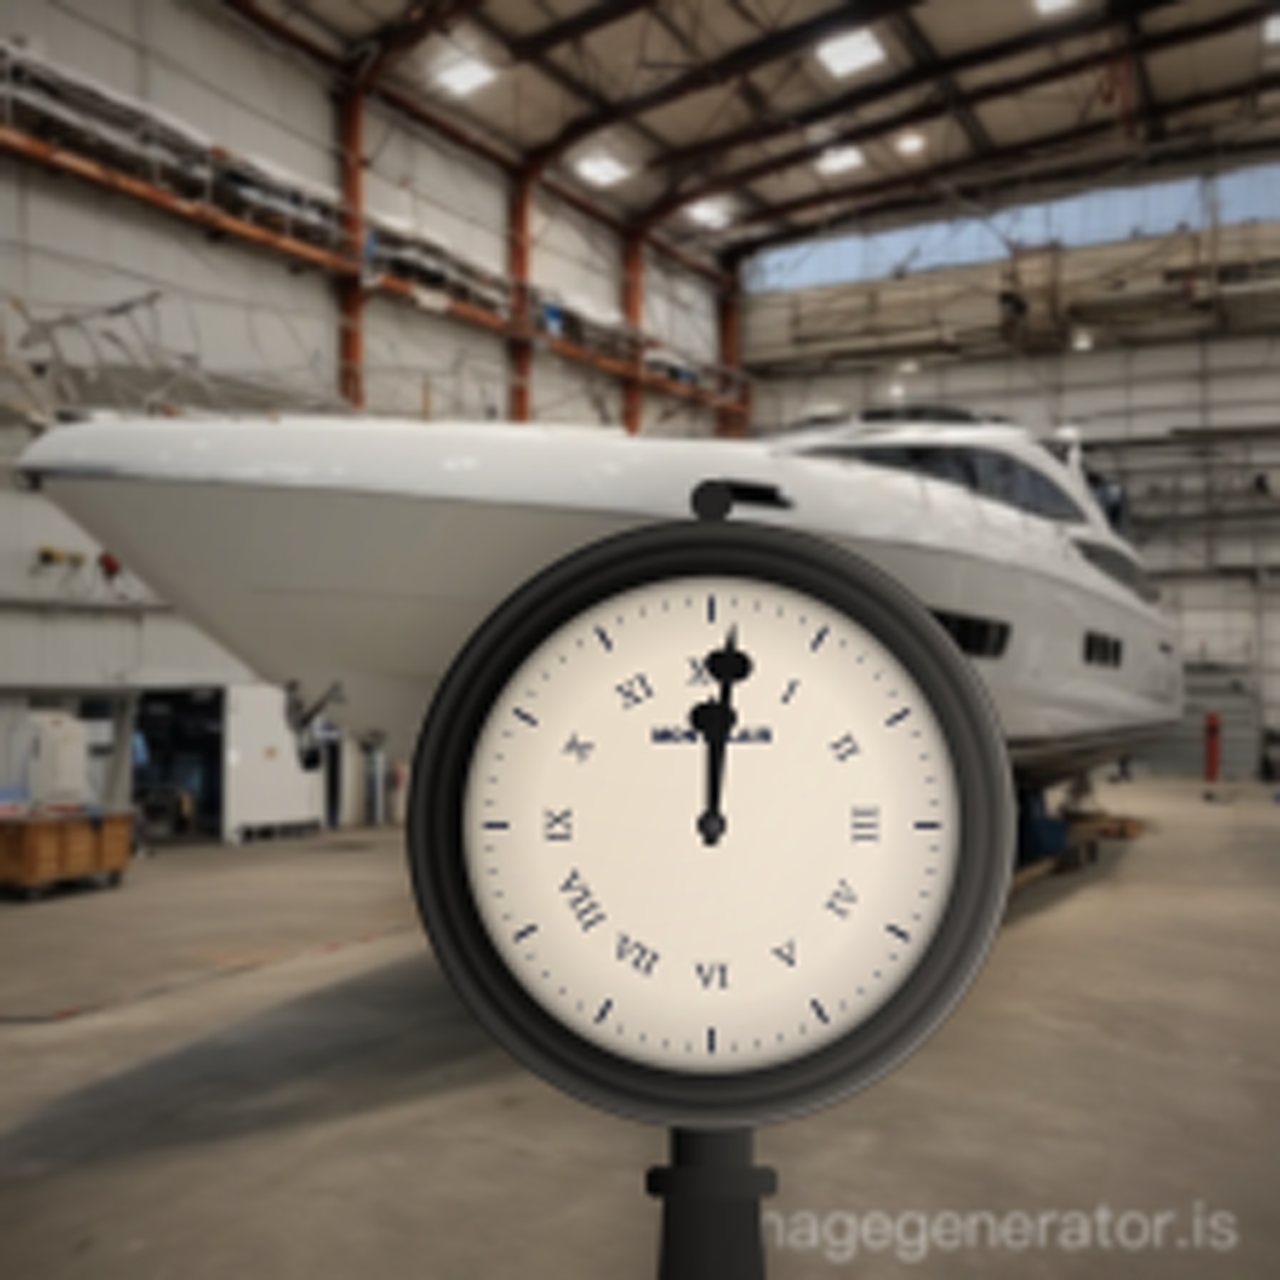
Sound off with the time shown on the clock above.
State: 12:01
